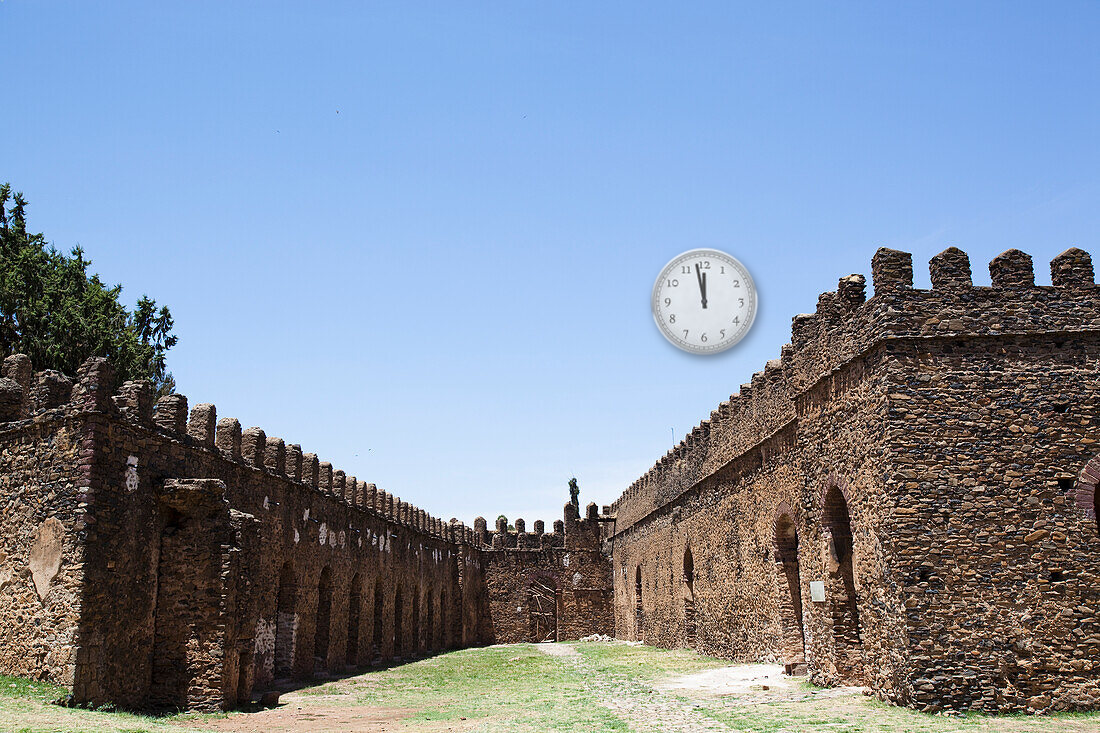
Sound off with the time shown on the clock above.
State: 11:58
